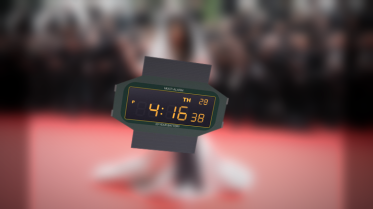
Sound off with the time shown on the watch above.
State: 4:16:38
